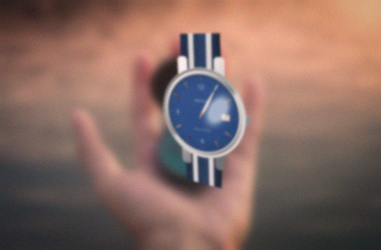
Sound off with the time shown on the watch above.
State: 1:05
